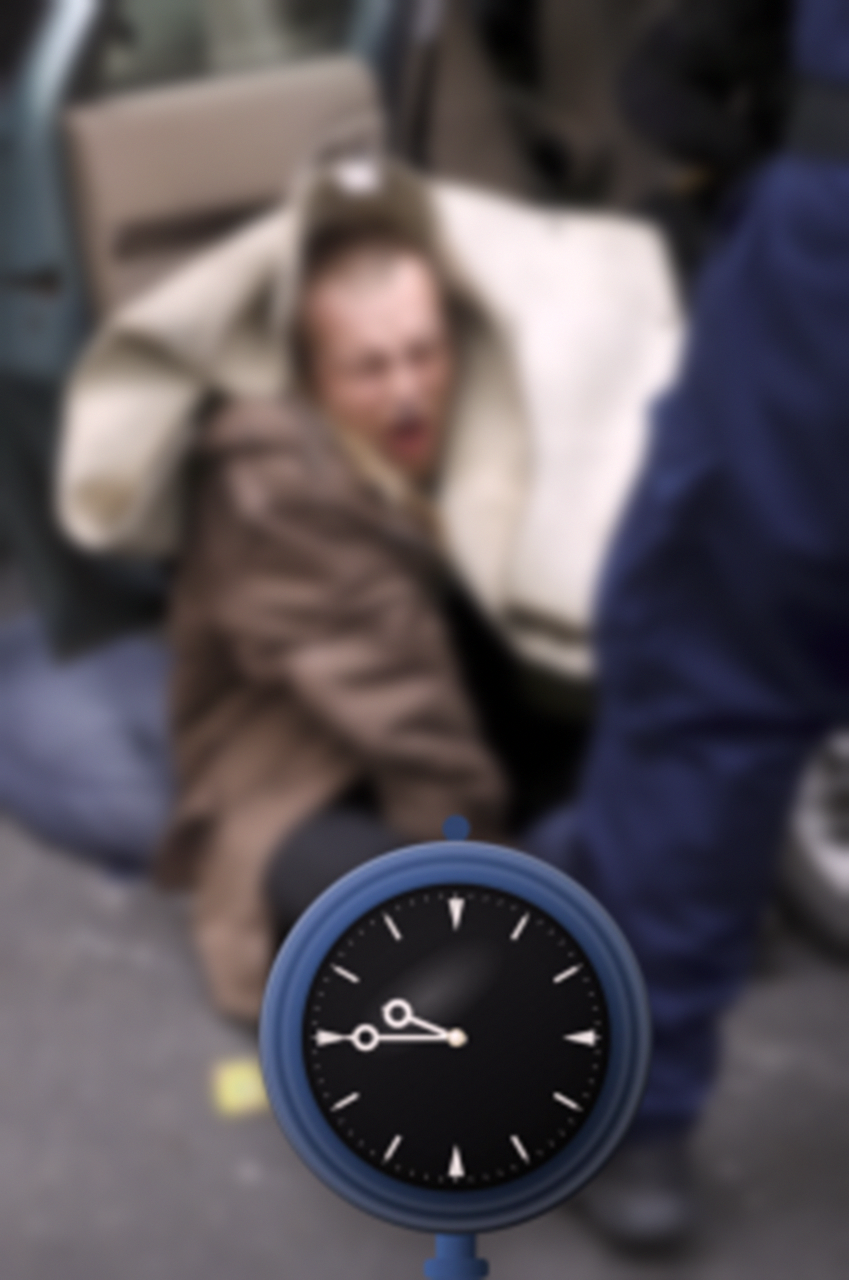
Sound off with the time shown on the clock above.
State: 9:45
